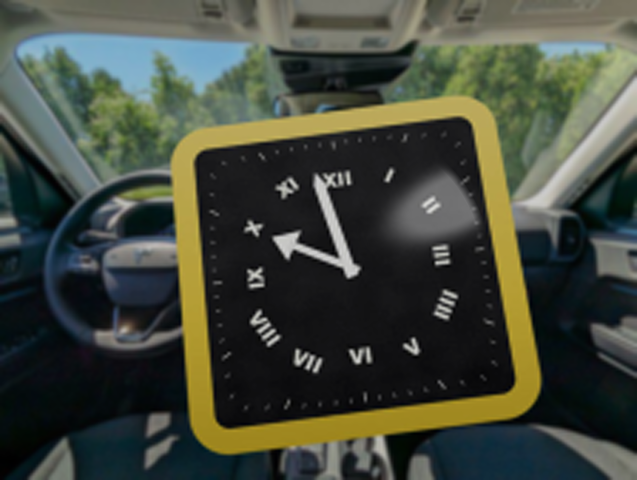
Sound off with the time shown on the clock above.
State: 9:58
